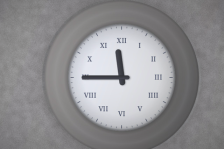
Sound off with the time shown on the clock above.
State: 11:45
